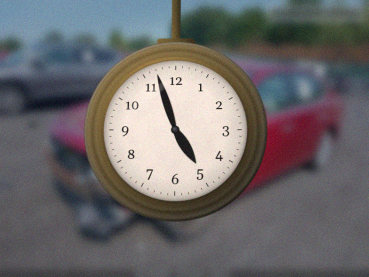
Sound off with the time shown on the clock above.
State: 4:57
